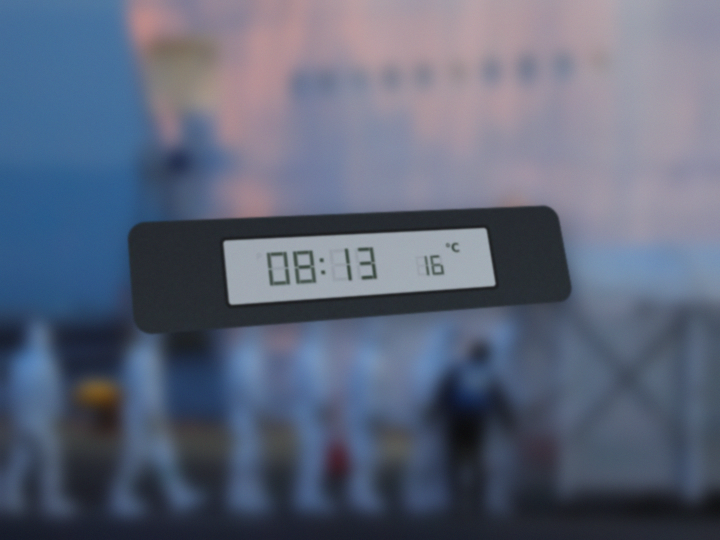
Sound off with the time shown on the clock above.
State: 8:13
